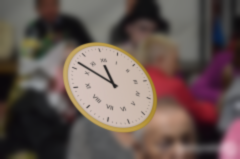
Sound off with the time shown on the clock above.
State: 11:52
